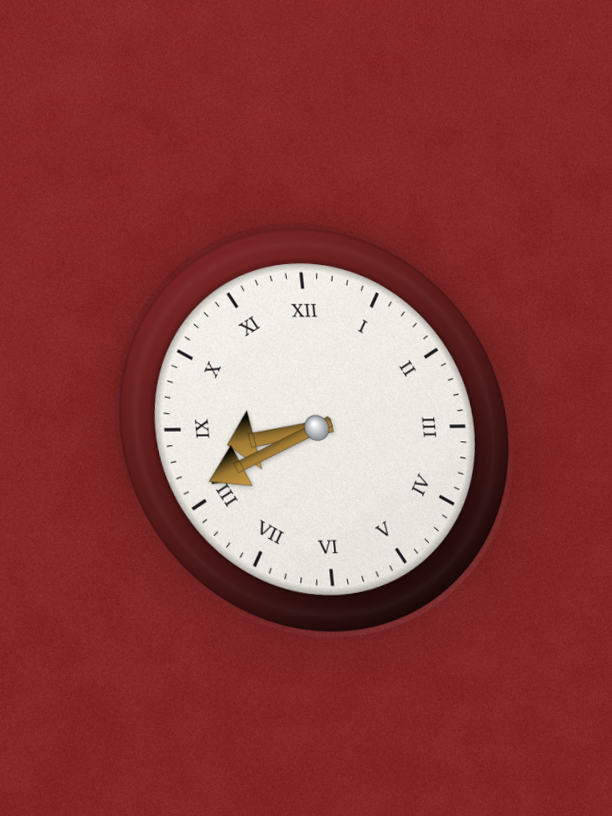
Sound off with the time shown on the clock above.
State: 8:41
